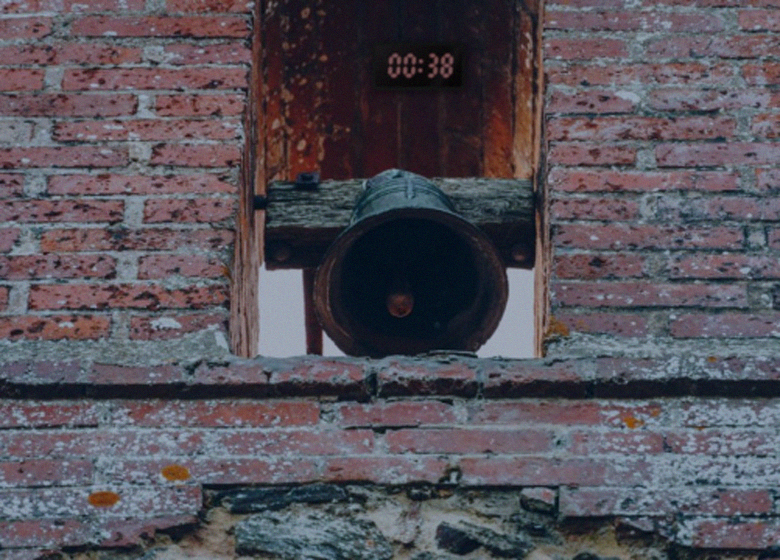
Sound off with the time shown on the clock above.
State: 0:38
